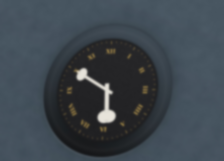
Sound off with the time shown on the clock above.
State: 5:50
